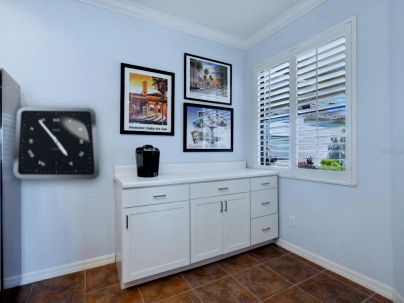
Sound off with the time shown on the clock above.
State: 4:54
